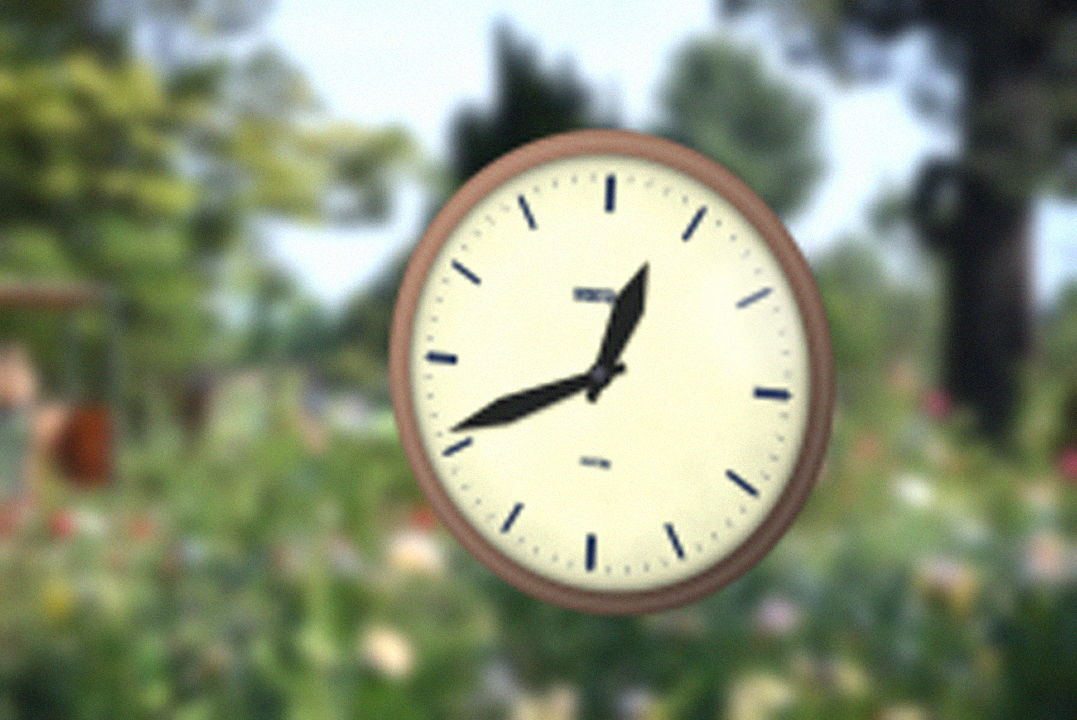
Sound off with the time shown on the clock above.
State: 12:41
